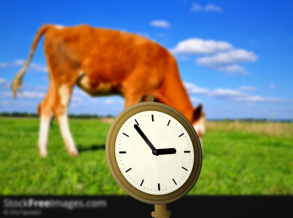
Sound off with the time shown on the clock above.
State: 2:54
